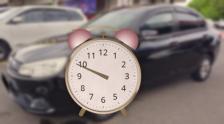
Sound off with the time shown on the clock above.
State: 9:49
